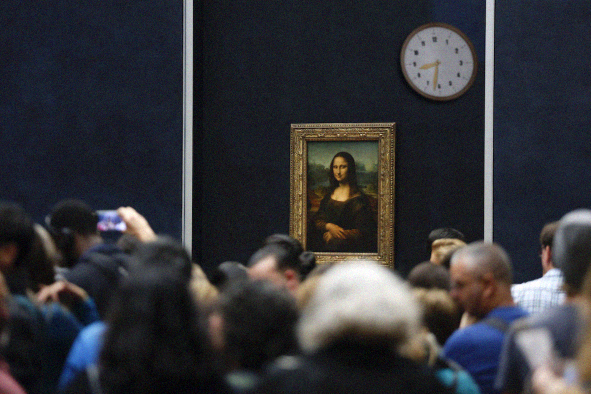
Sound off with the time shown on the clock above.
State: 8:32
